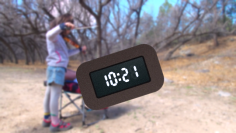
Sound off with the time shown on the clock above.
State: 10:21
